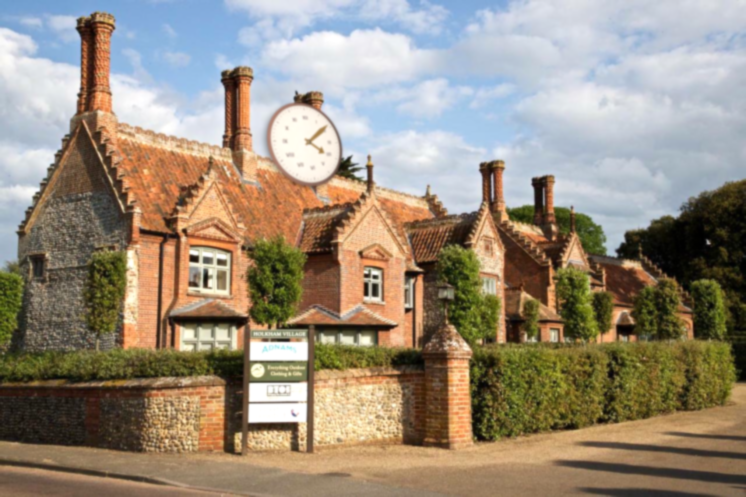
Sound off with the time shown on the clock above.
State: 4:09
